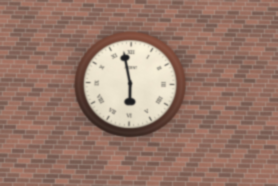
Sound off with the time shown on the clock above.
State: 5:58
